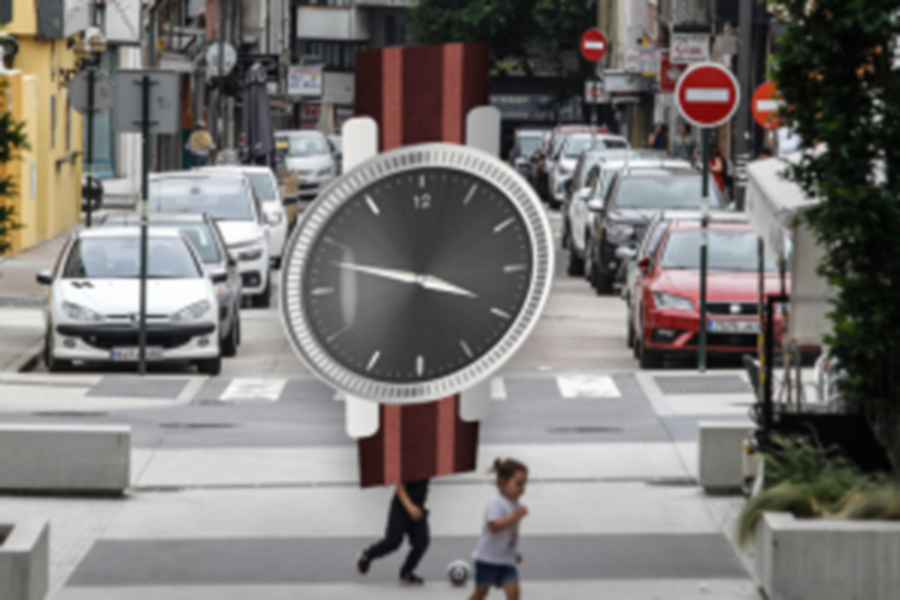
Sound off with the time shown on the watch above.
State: 3:48
